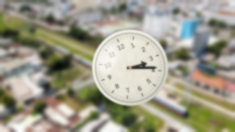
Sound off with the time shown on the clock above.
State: 3:19
